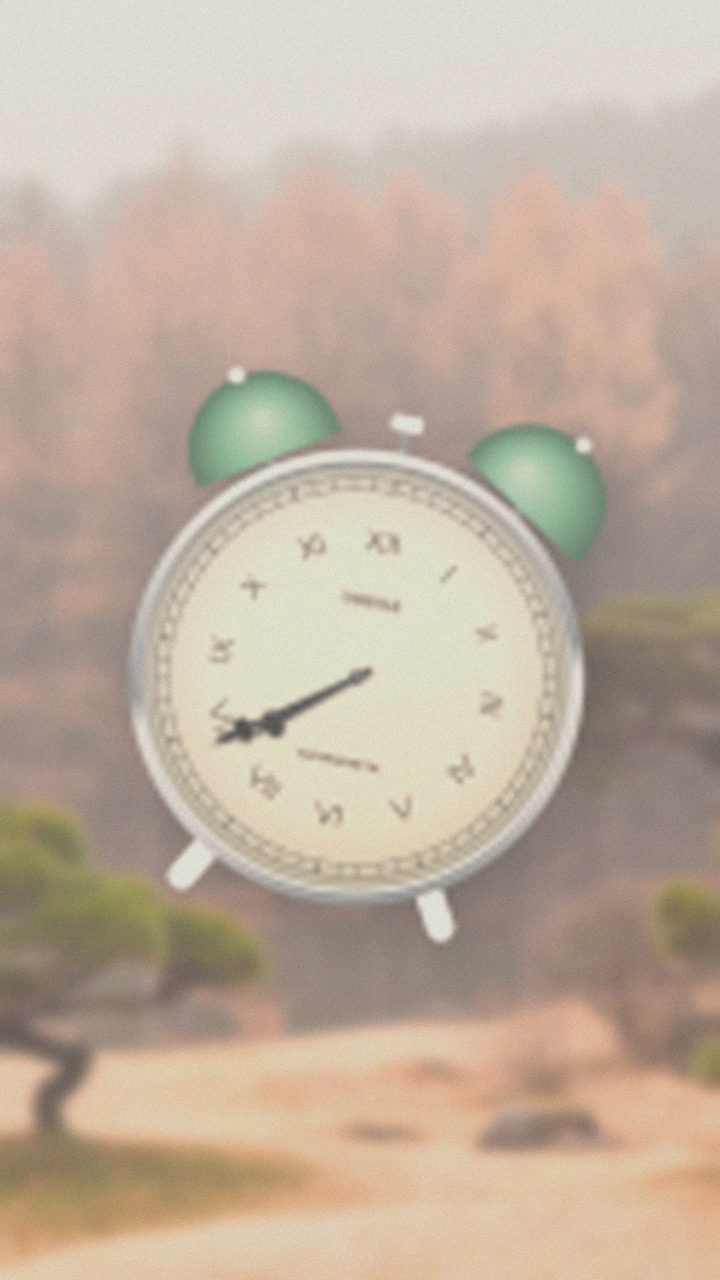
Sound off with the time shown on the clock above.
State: 7:39
